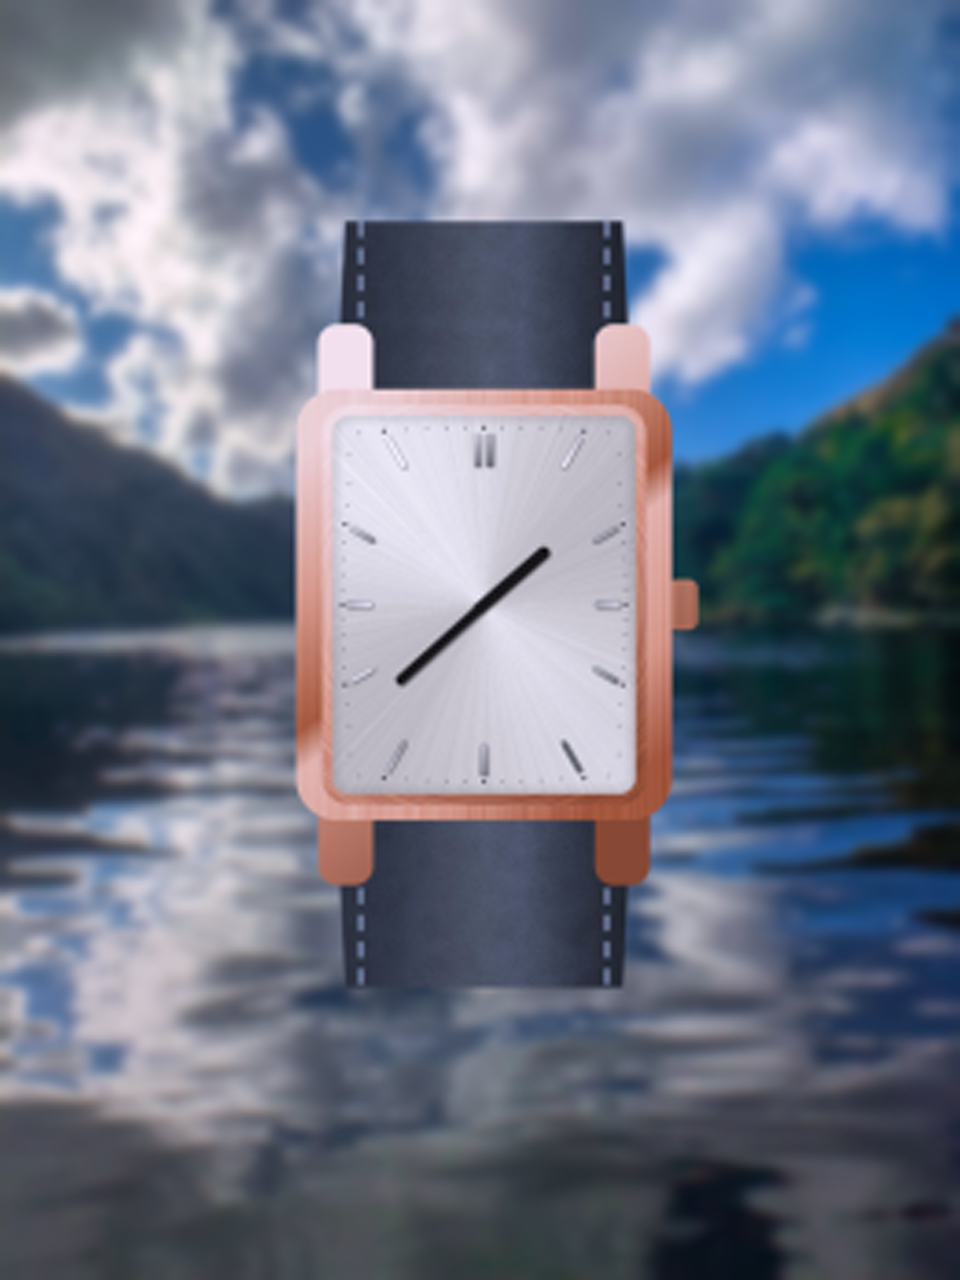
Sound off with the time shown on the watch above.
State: 1:38
